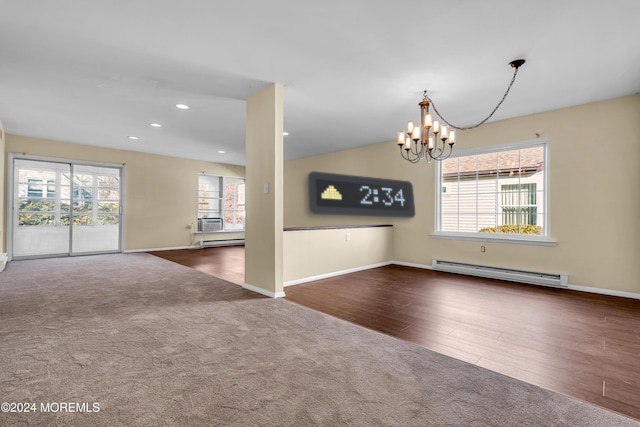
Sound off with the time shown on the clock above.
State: 2:34
